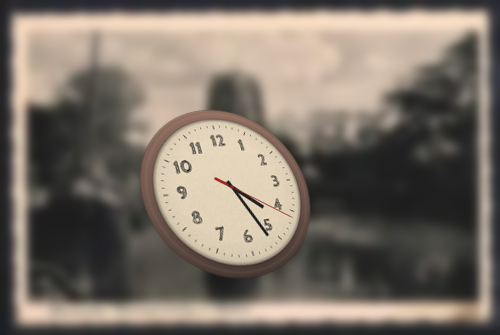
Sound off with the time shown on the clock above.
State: 4:26:21
